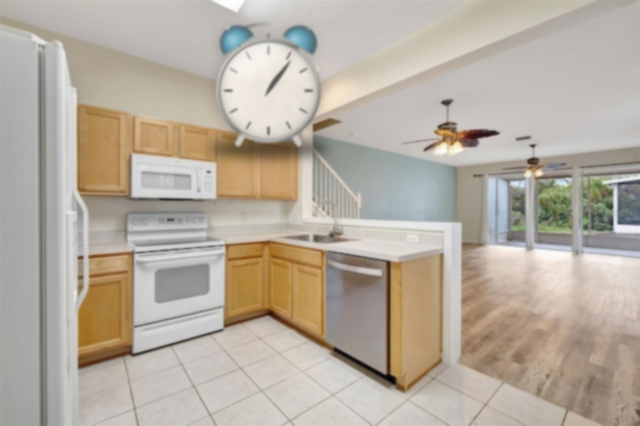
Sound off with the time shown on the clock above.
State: 1:06
